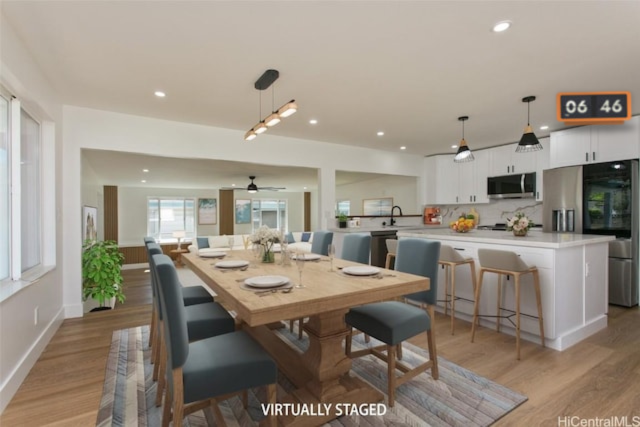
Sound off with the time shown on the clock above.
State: 6:46
